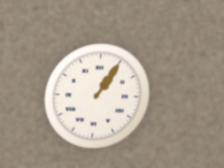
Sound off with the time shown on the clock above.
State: 1:05
